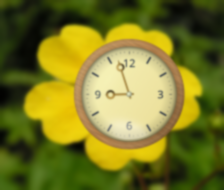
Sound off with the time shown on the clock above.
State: 8:57
